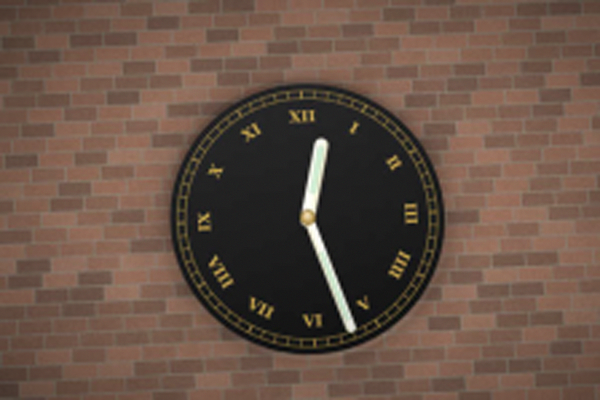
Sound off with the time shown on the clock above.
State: 12:27
